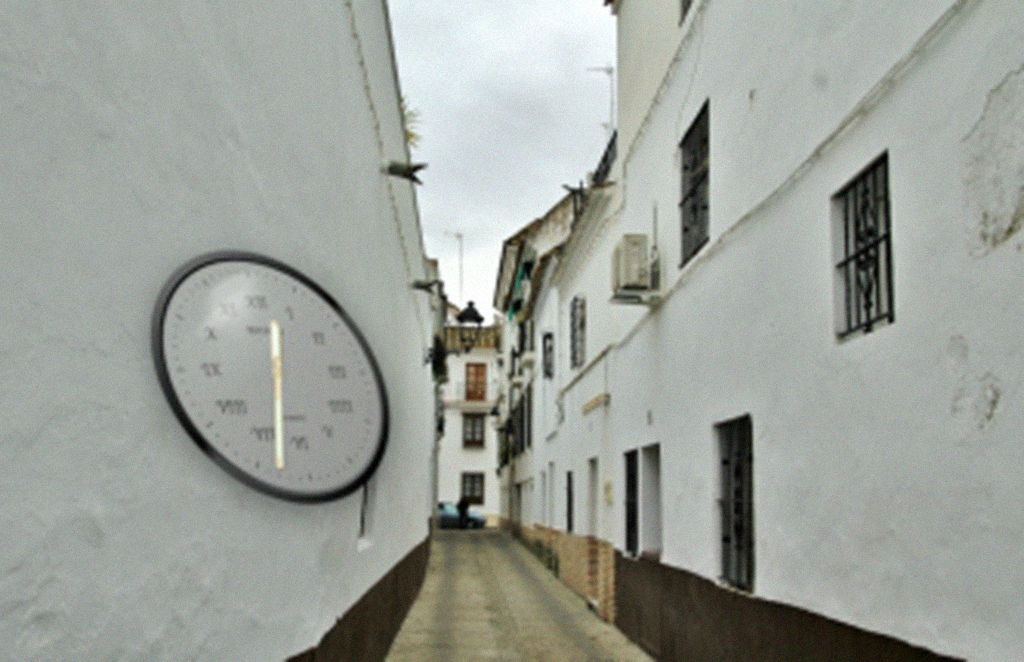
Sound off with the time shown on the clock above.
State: 12:33
